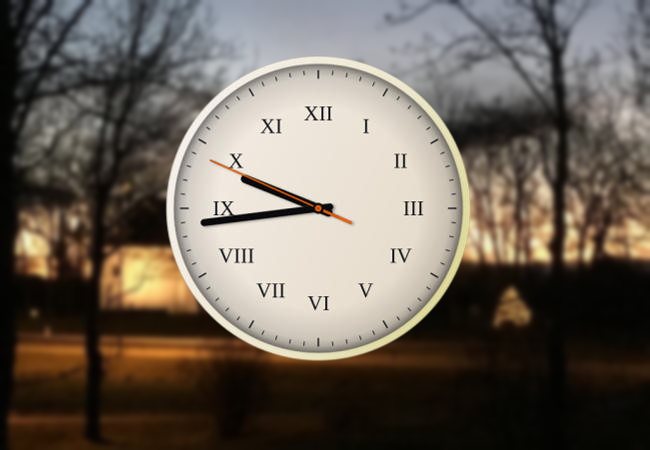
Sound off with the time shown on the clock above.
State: 9:43:49
